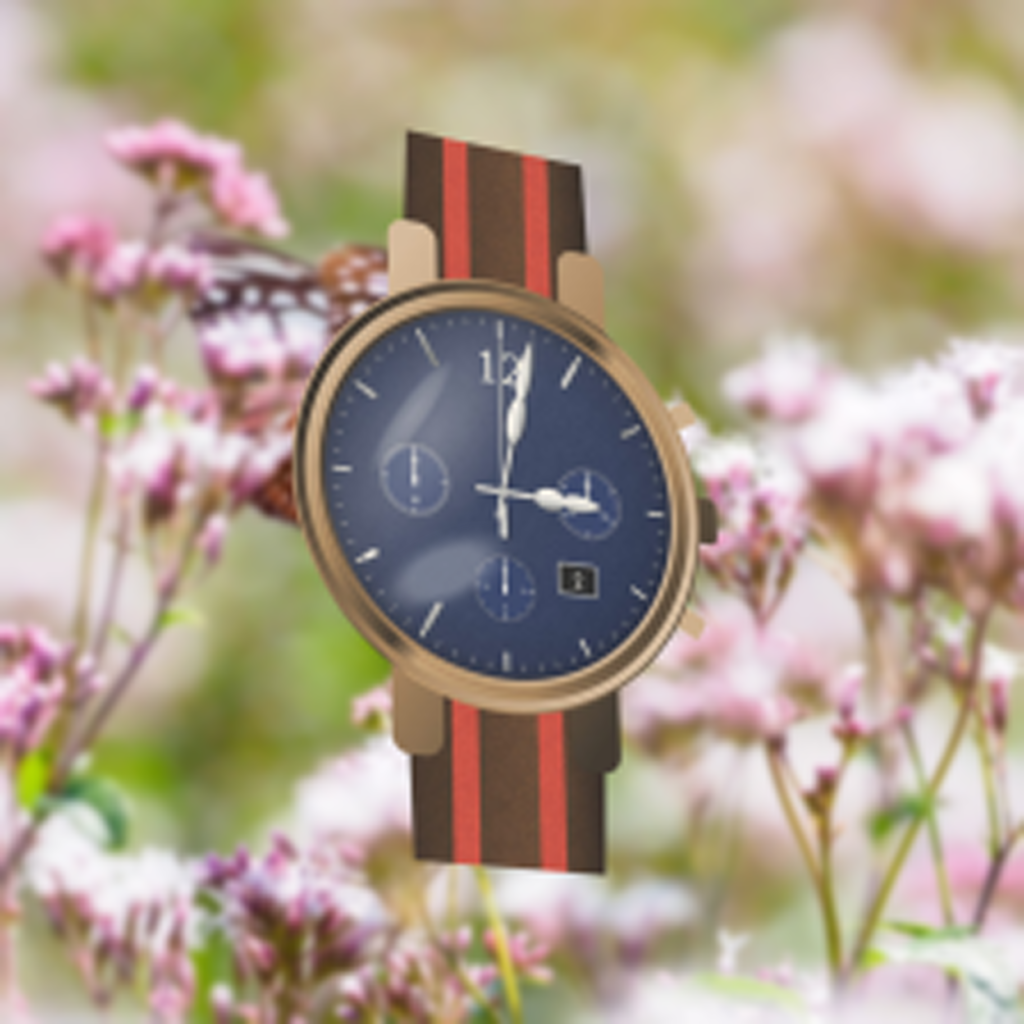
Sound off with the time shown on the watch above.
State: 3:02
